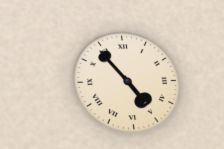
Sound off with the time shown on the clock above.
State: 4:54
